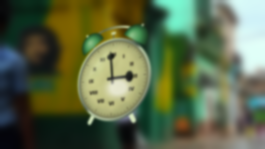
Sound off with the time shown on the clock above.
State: 2:59
